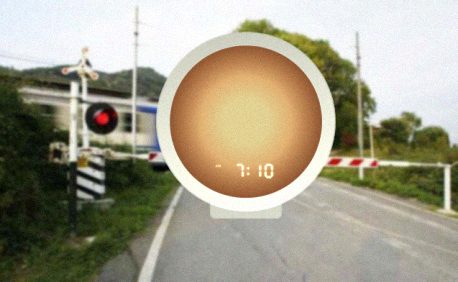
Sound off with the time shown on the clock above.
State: 7:10
